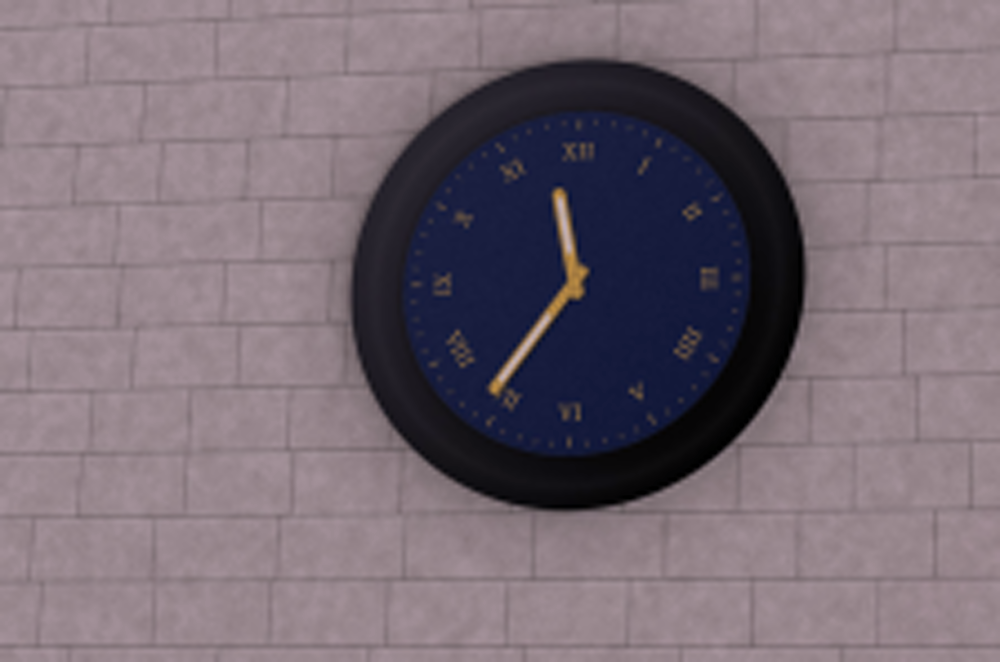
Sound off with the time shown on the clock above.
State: 11:36
